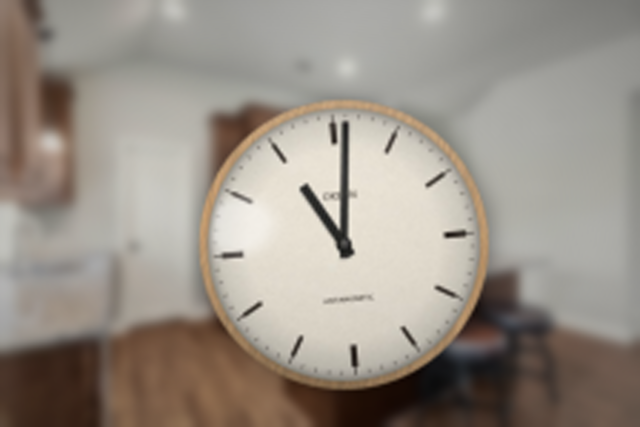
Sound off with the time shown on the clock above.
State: 11:01
